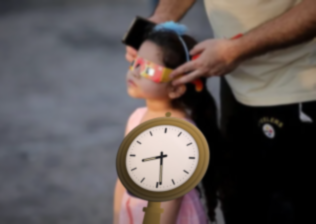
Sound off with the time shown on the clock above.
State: 8:29
